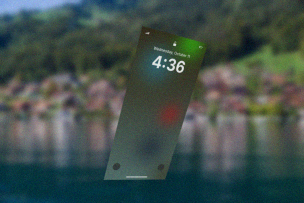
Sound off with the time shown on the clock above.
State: 4:36
